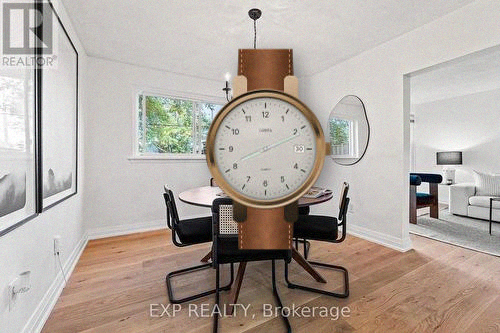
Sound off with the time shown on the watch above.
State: 8:11
